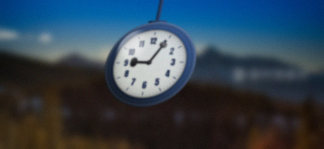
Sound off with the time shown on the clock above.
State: 9:05
